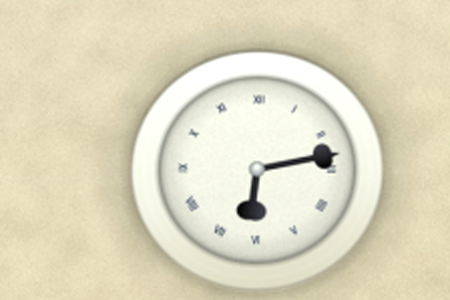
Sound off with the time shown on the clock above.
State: 6:13
